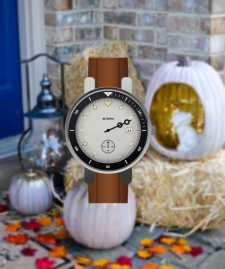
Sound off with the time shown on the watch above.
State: 2:11
